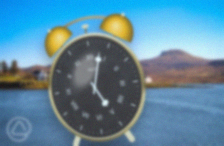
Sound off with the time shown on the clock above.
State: 5:03
